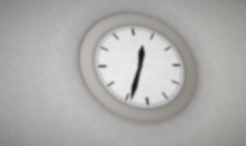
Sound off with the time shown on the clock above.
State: 12:34
